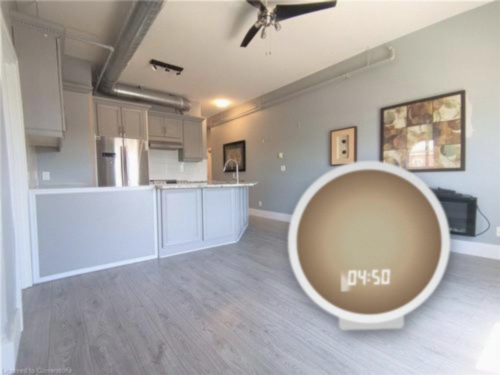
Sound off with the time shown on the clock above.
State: 4:50
